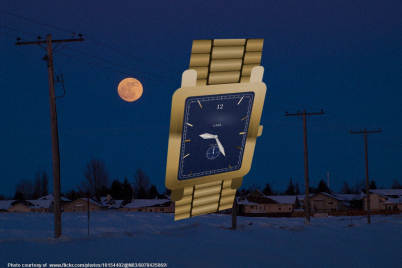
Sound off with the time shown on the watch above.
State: 9:25
